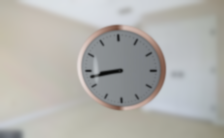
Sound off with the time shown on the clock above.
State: 8:43
